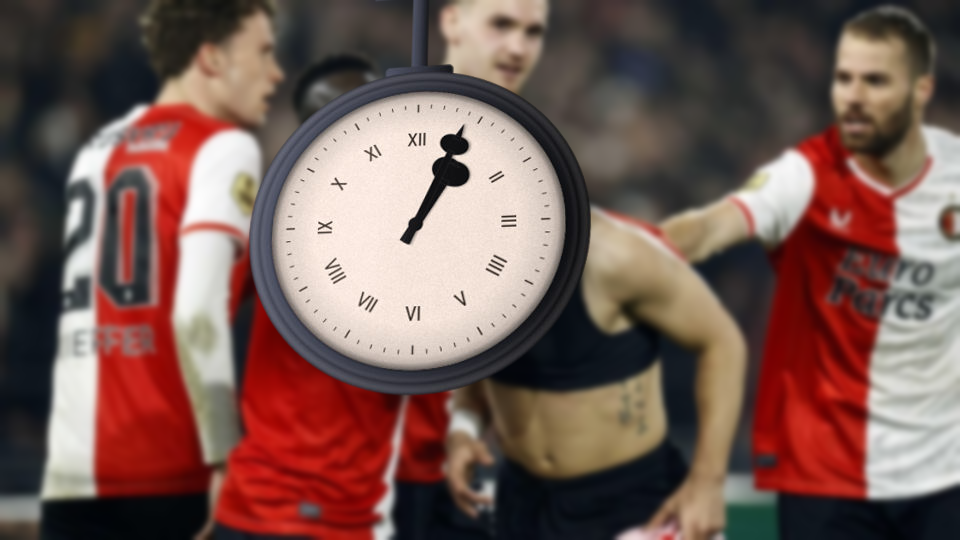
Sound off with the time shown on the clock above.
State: 1:04
